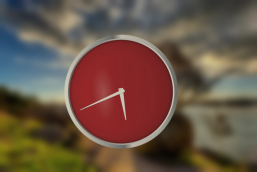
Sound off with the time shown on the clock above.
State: 5:41
